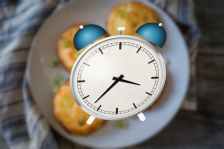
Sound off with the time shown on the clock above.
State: 3:37
